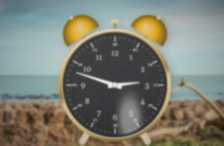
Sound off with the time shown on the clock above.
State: 2:48
